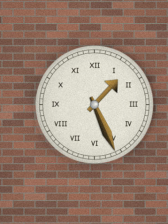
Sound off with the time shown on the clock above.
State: 1:26
